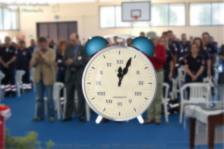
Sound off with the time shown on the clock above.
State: 12:04
